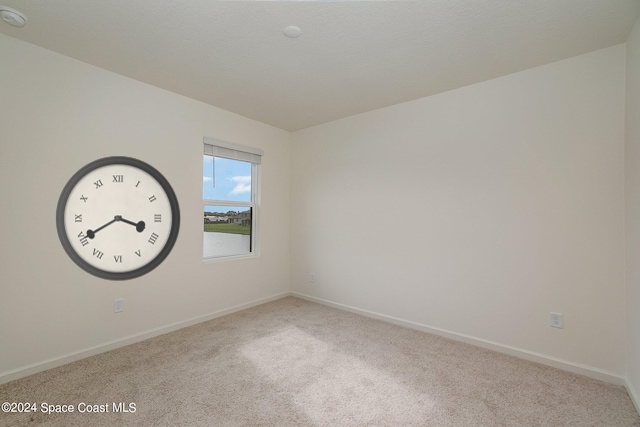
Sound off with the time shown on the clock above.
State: 3:40
